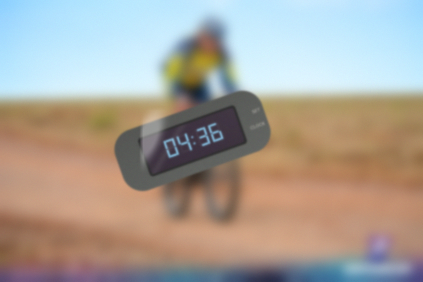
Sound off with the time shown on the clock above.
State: 4:36
